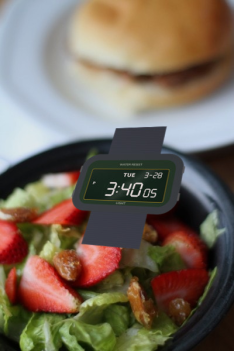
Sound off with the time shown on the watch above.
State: 3:40:05
